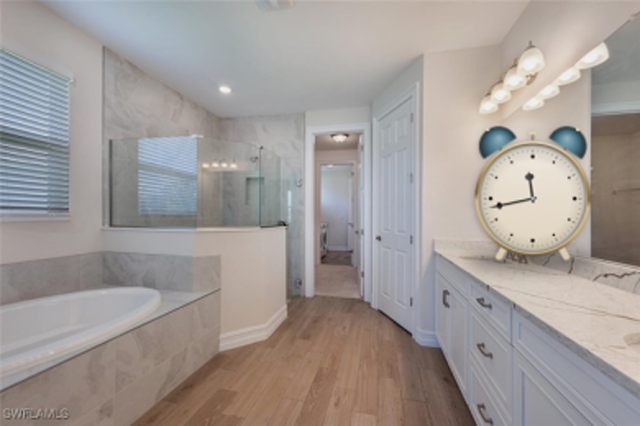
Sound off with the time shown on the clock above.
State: 11:43
